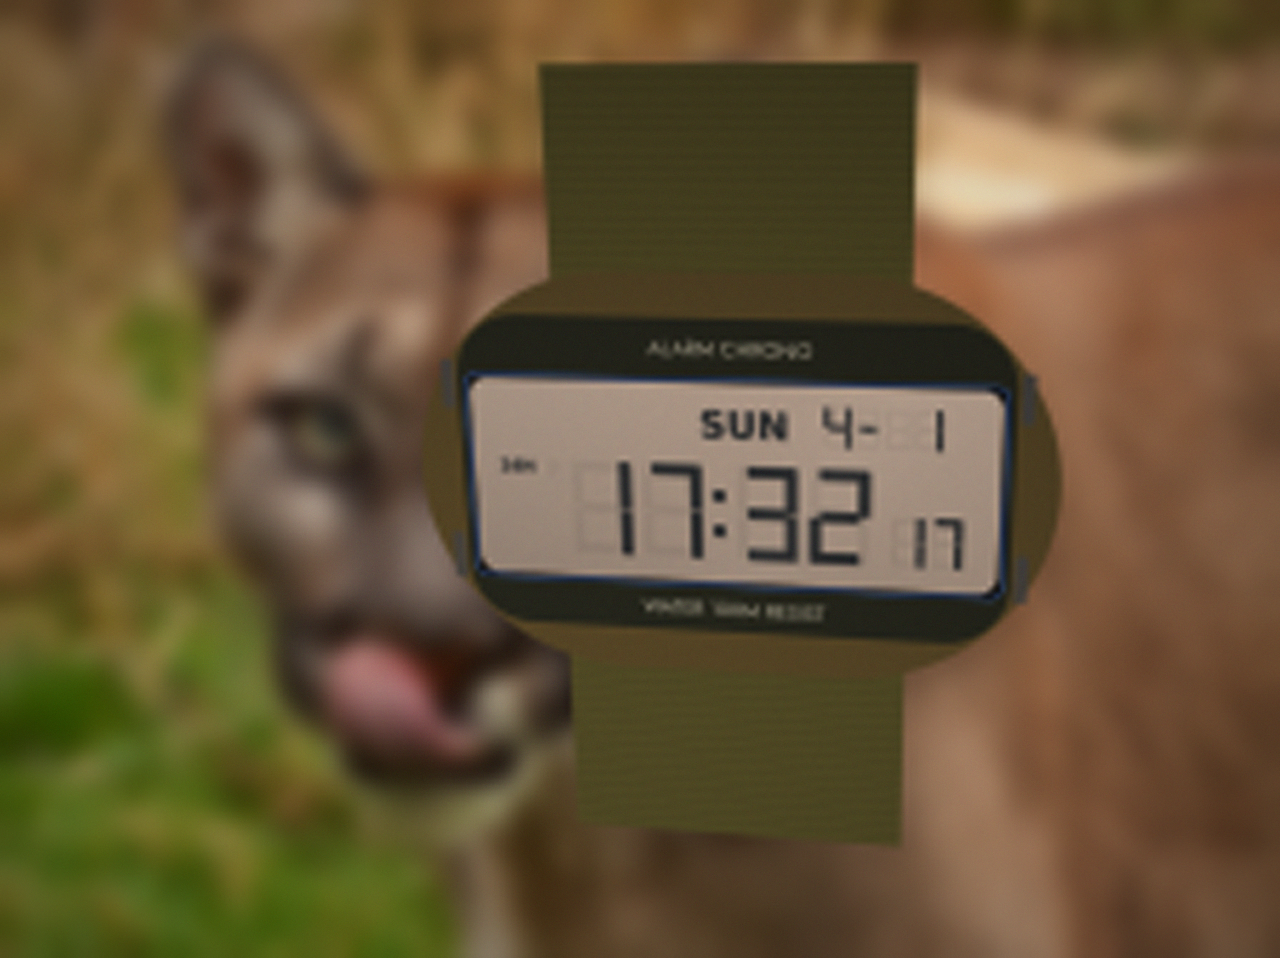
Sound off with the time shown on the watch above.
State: 17:32:17
